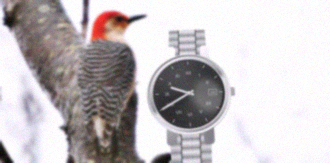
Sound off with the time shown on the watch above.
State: 9:40
